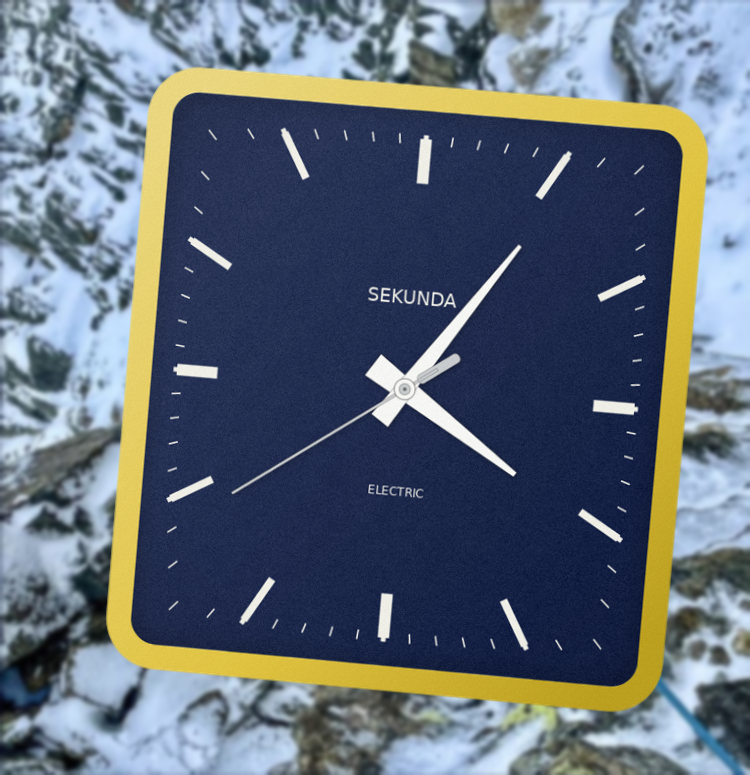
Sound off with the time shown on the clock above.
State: 4:05:39
